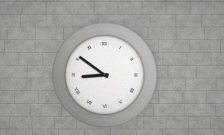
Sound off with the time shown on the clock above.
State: 8:51
